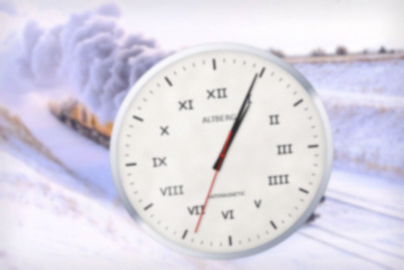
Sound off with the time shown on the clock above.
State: 1:04:34
